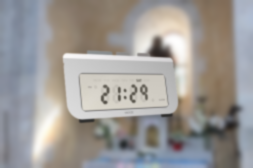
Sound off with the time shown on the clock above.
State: 21:29
